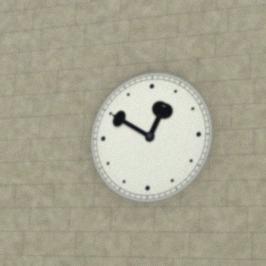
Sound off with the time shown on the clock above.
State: 12:50
